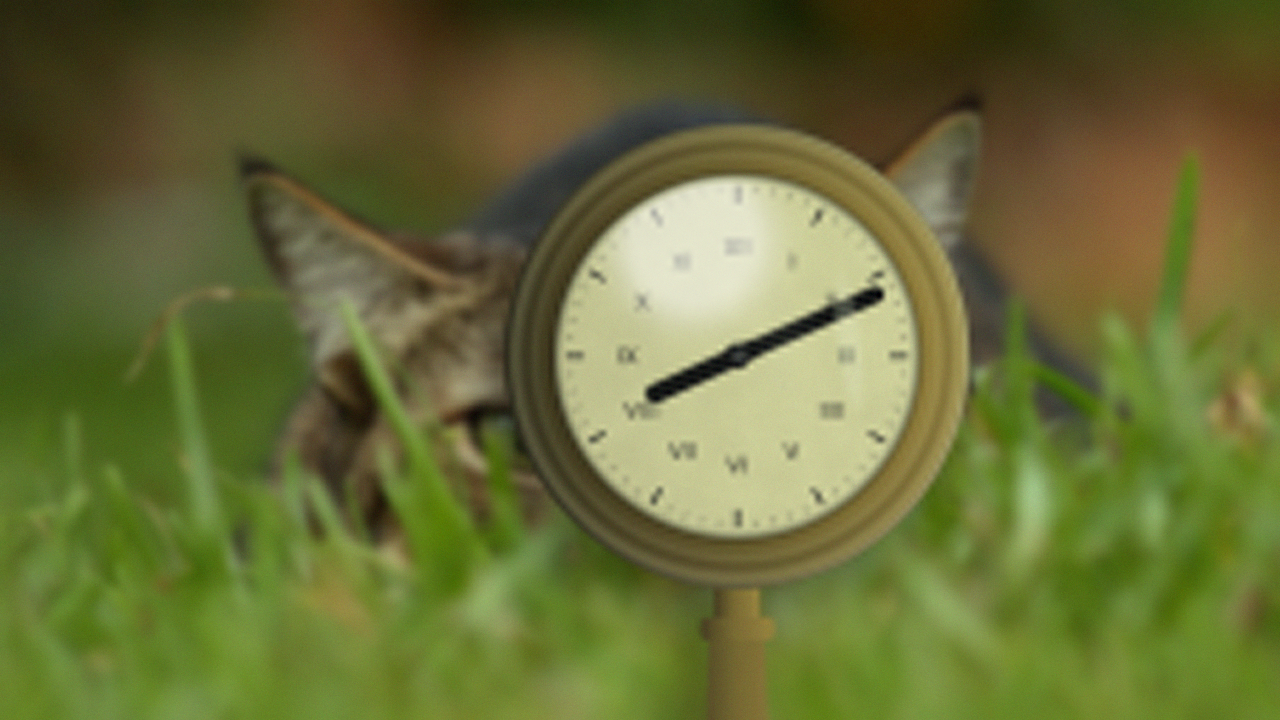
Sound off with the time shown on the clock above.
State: 8:11
